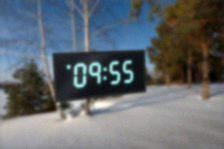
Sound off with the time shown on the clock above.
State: 9:55
